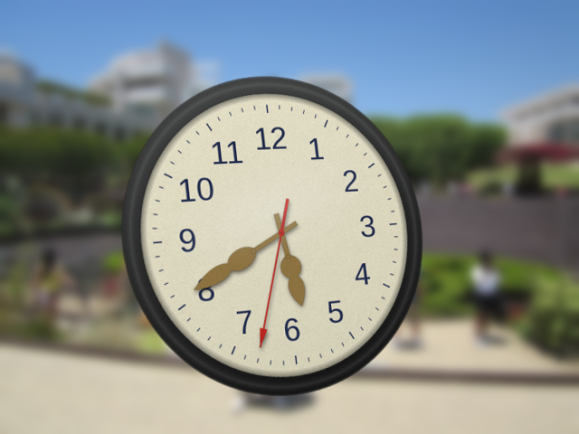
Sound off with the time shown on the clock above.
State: 5:40:33
